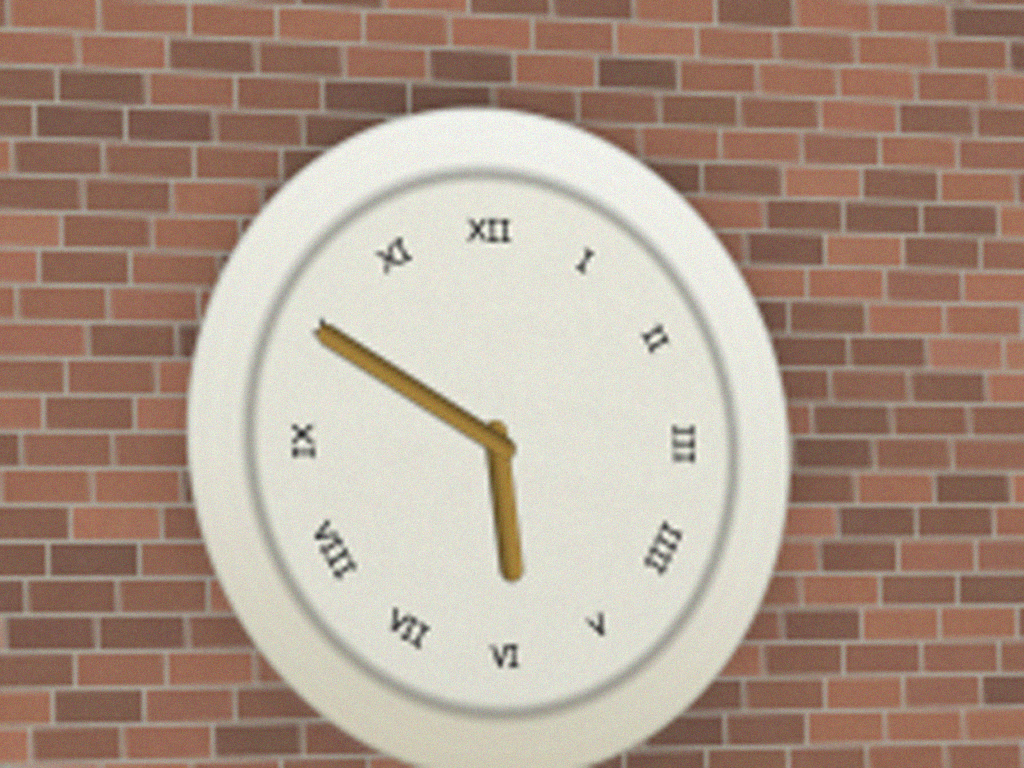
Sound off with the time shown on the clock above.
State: 5:50
